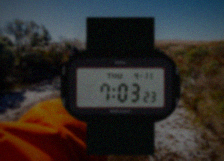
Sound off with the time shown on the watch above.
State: 7:03
